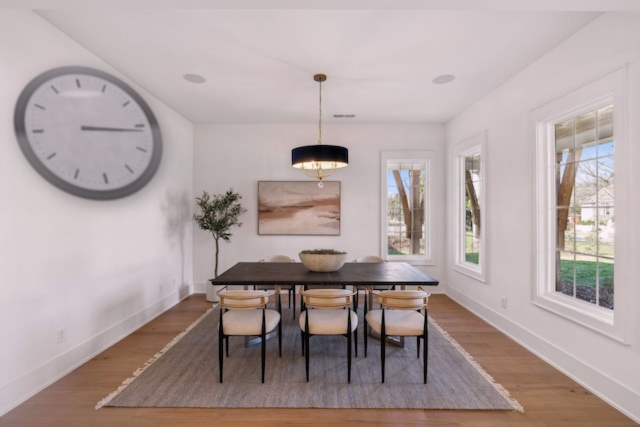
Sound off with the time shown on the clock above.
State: 3:16
